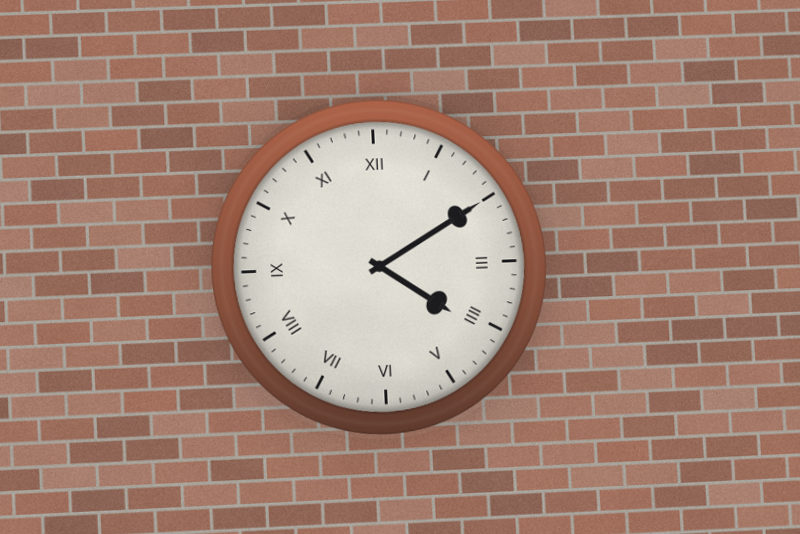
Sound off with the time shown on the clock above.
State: 4:10
